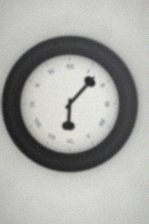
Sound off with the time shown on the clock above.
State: 6:07
